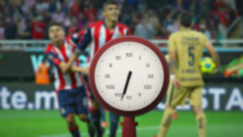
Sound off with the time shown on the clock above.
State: 6:33
